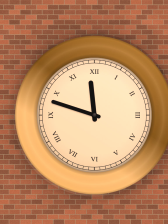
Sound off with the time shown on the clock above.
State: 11:48
